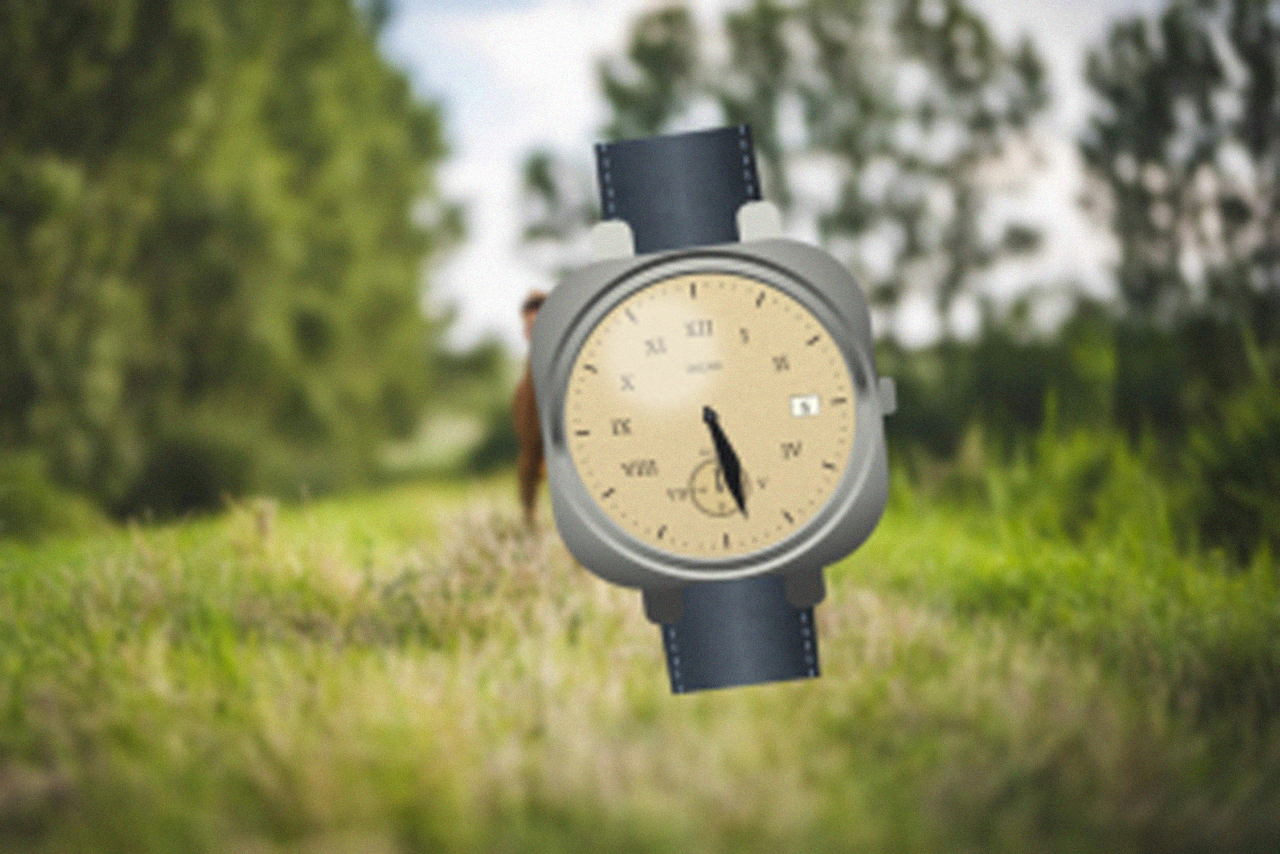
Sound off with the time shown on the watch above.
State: 5:28
